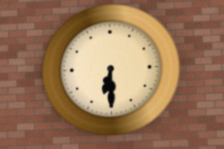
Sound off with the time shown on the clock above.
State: 6:30
